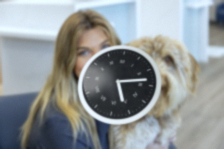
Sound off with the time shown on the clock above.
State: 5:13
